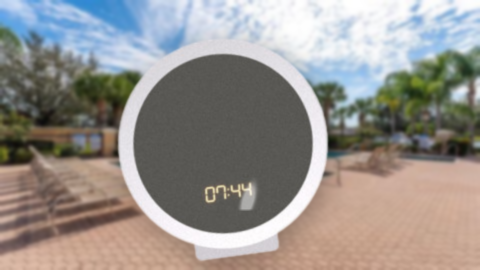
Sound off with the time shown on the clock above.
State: 7:44
